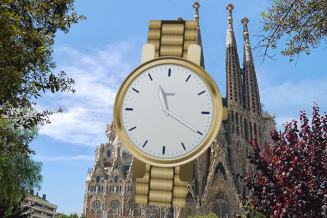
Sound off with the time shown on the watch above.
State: 11:20
